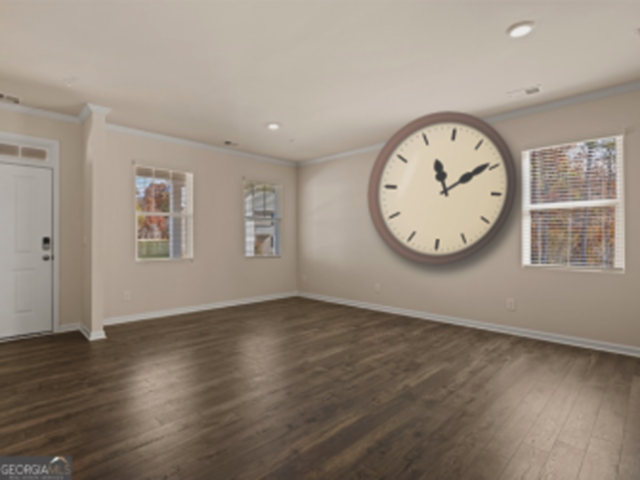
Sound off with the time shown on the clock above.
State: 11:09
